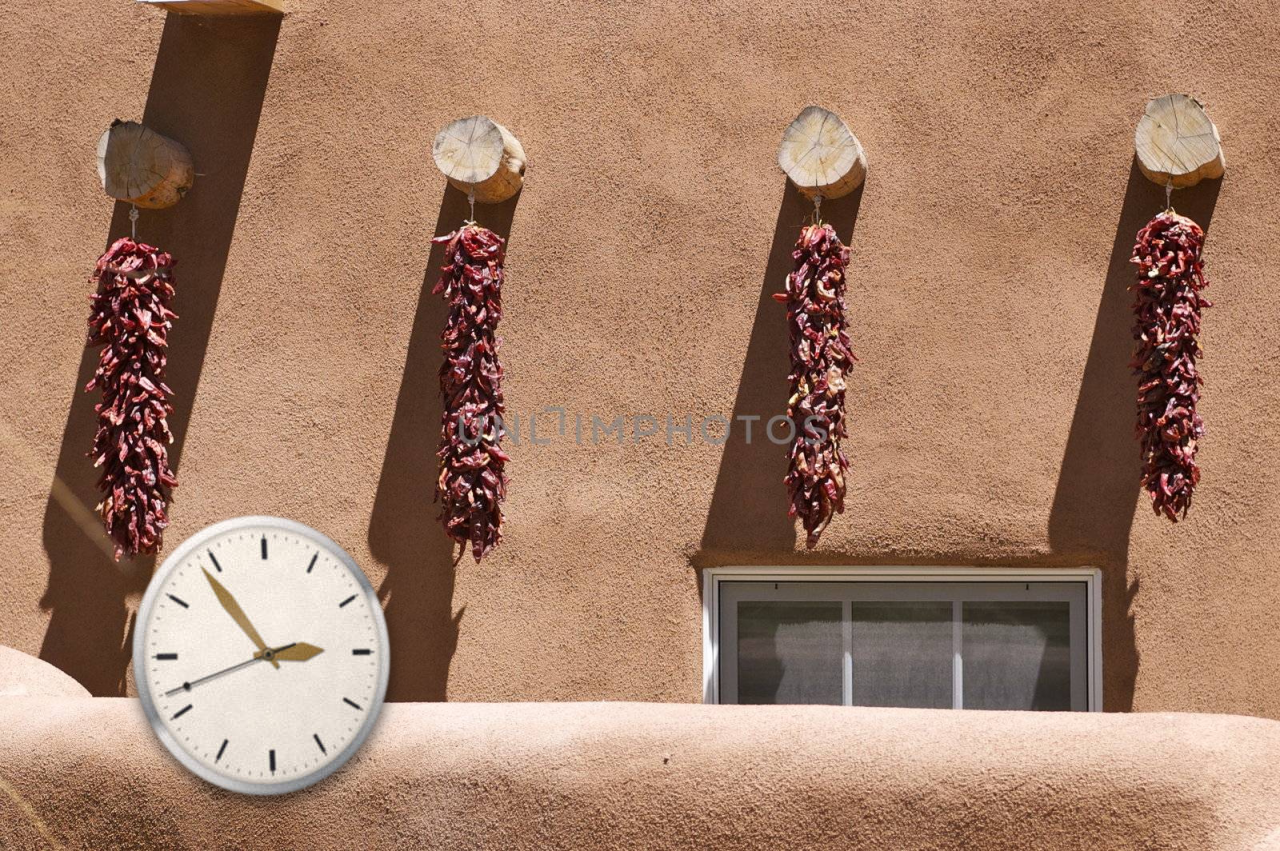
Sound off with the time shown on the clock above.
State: 2:53:42
